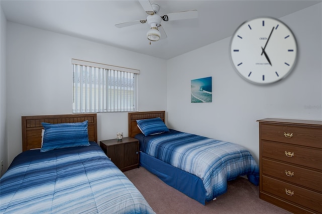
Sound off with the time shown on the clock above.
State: 5:04
